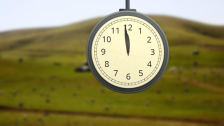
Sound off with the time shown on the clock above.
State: 11:59
